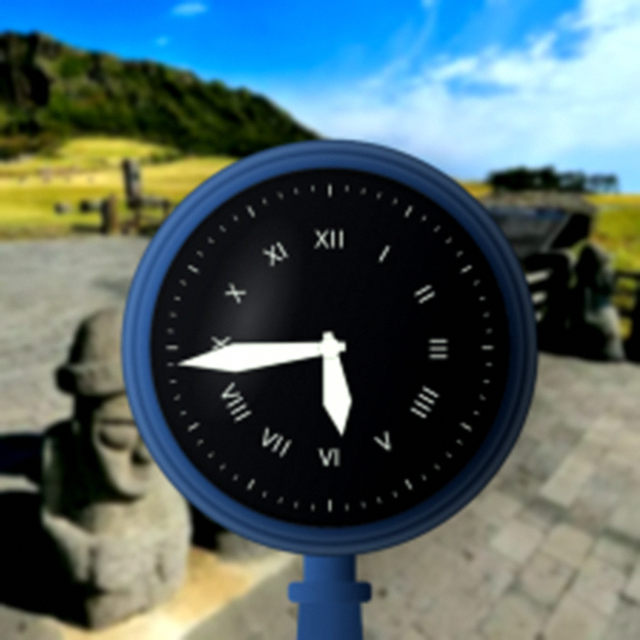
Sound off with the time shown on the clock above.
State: 5:44
